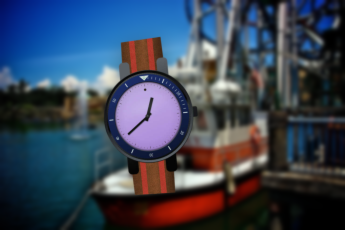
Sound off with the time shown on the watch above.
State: 12:39
